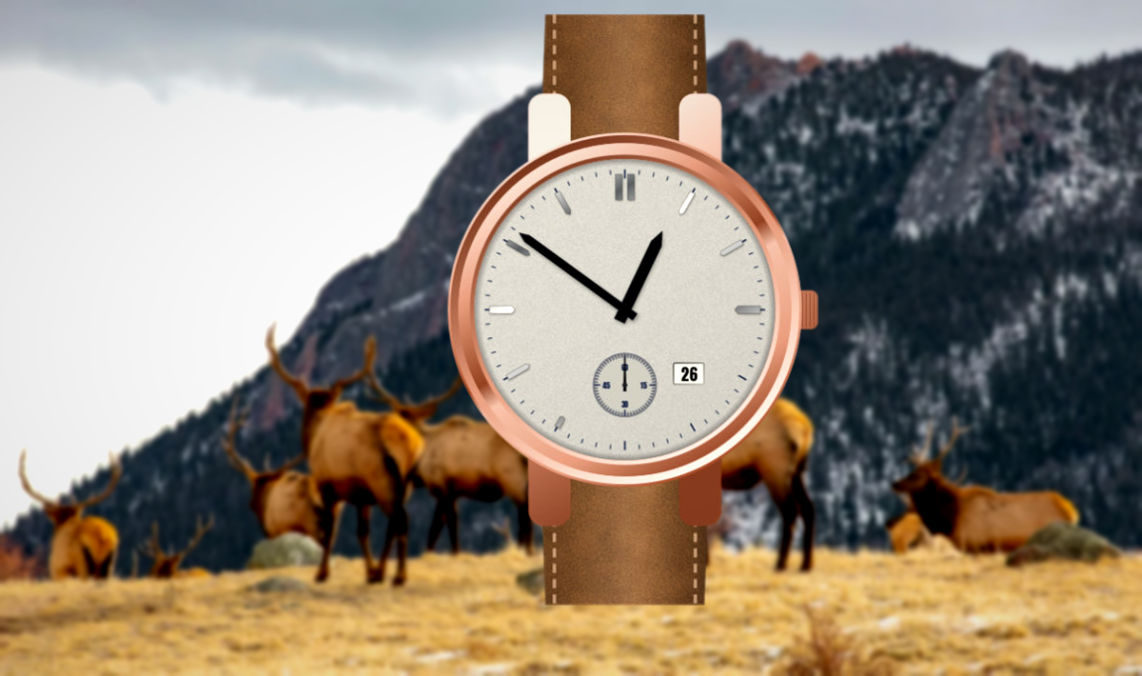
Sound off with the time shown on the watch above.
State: 12:51
